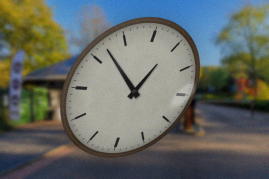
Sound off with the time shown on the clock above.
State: 12:52
